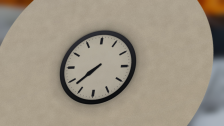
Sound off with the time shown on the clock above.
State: 7:38
